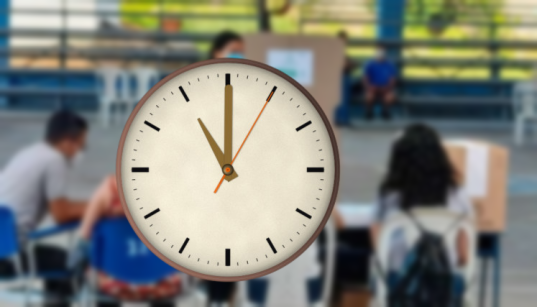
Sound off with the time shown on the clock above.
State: 11:00:05
